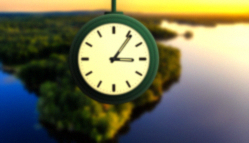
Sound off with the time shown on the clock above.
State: 3:06
